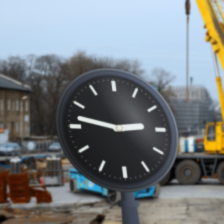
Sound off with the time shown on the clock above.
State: 2:47
